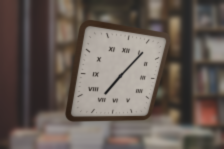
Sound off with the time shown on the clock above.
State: 7:06
